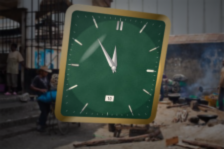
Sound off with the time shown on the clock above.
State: 11:54
